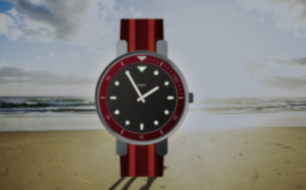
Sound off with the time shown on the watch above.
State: 1:55
